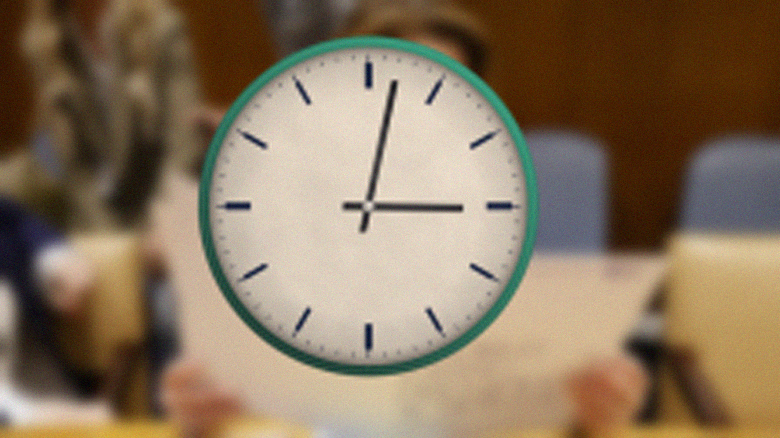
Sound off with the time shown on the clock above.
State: 3:02
